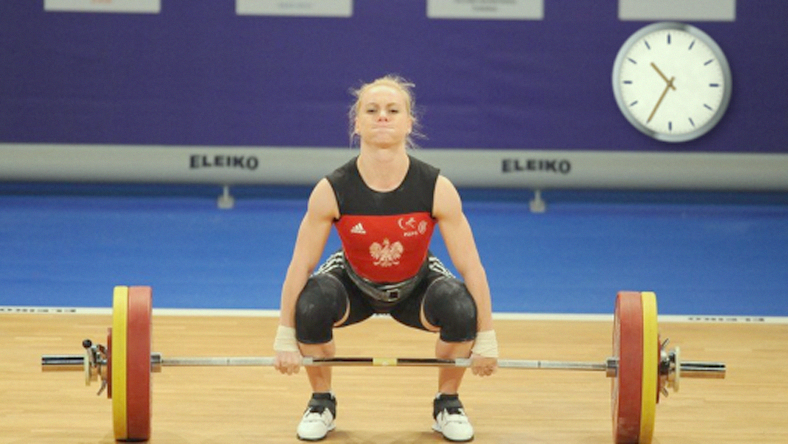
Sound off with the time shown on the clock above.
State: 10:35
